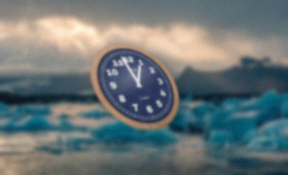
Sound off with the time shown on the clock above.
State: 12:58
